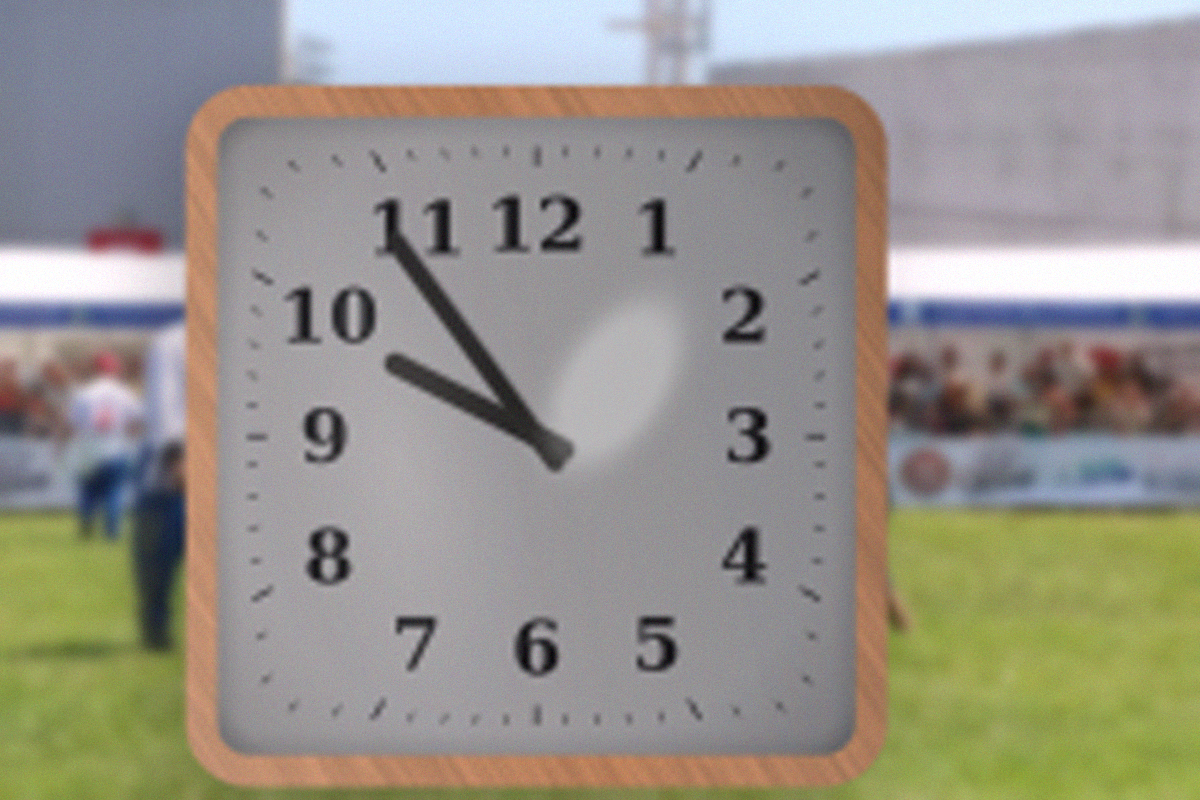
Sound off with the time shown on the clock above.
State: 9:54
